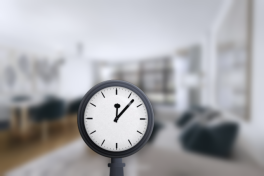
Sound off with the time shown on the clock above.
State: 12:07
